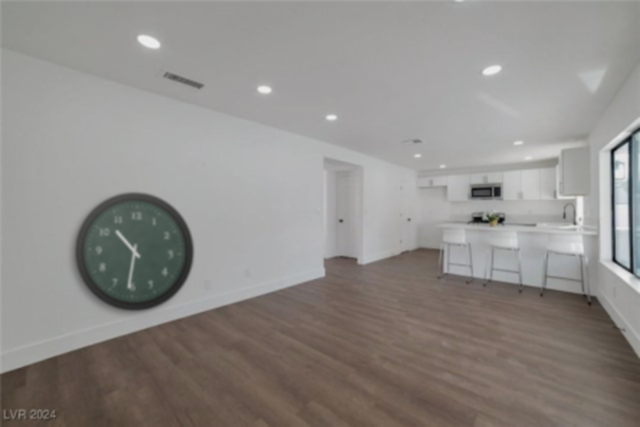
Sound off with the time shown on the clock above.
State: 10:31
